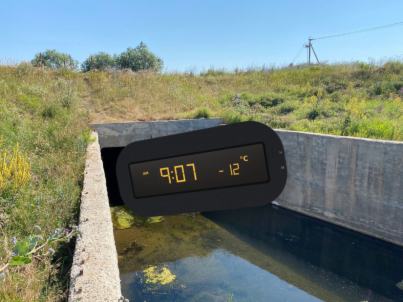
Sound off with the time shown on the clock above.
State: 9:07
